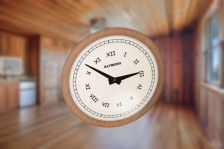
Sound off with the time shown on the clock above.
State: 2:52
